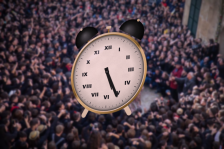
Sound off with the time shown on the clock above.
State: 5:26
